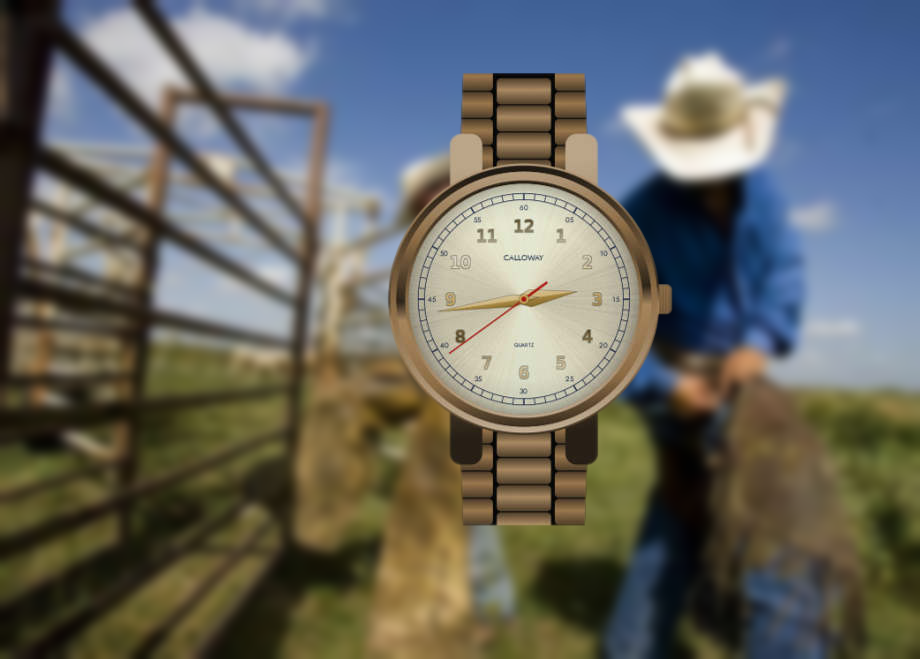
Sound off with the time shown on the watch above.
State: 2:43:39
